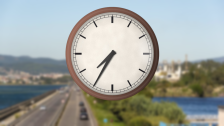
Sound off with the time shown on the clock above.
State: 7:35
